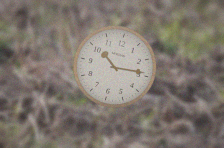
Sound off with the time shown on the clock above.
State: 10:14
